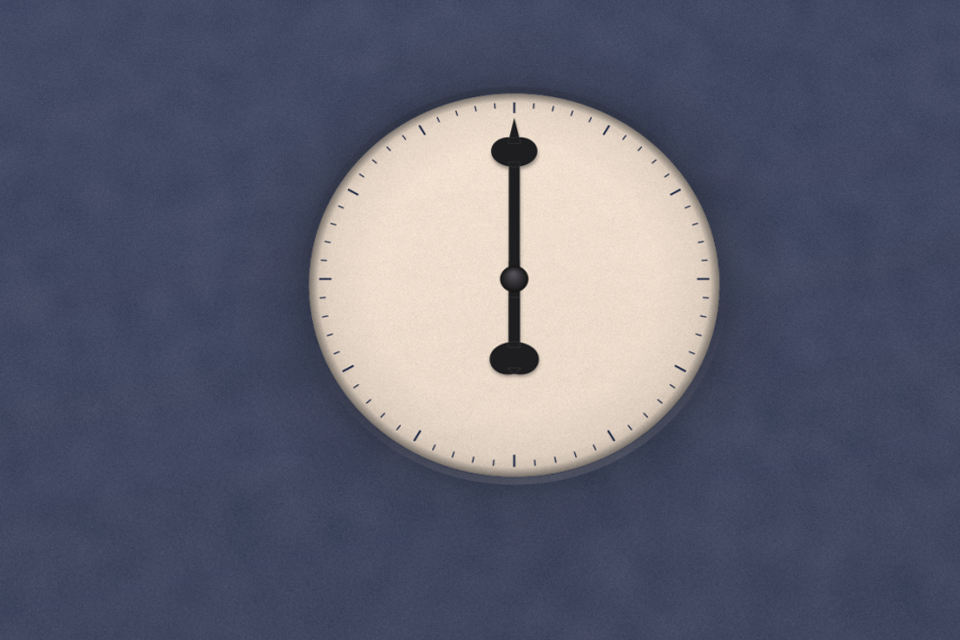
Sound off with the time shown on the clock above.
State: 6:00
